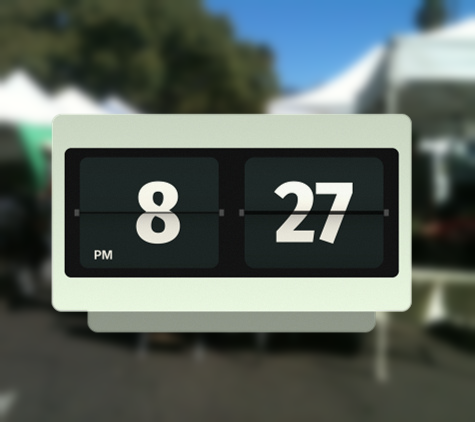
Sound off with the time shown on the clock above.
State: 8:27
